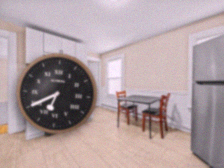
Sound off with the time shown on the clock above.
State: 6:40
